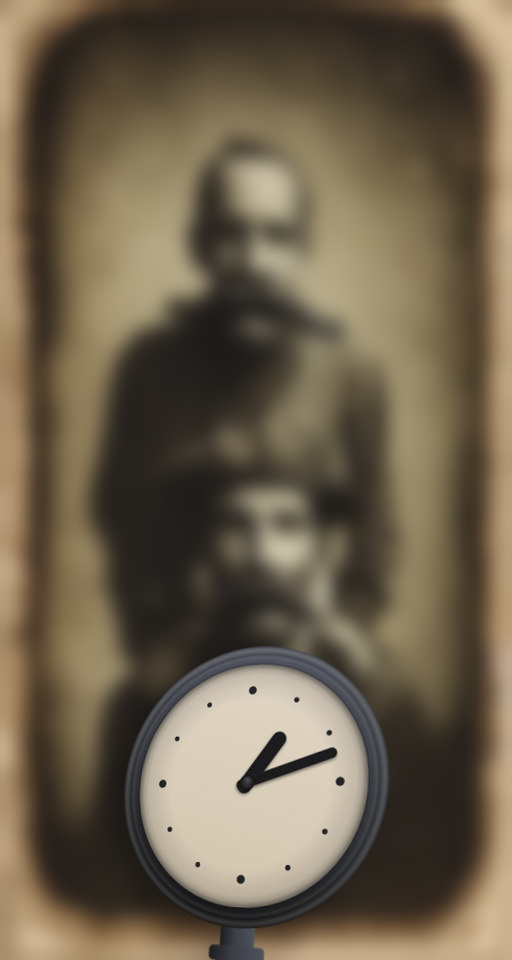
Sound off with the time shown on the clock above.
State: 1:12
